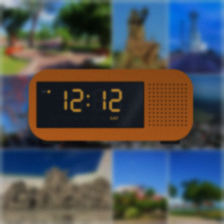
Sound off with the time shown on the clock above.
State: 12:12
